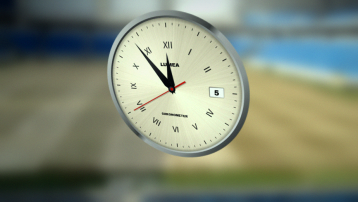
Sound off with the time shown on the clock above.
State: 11:53:40
